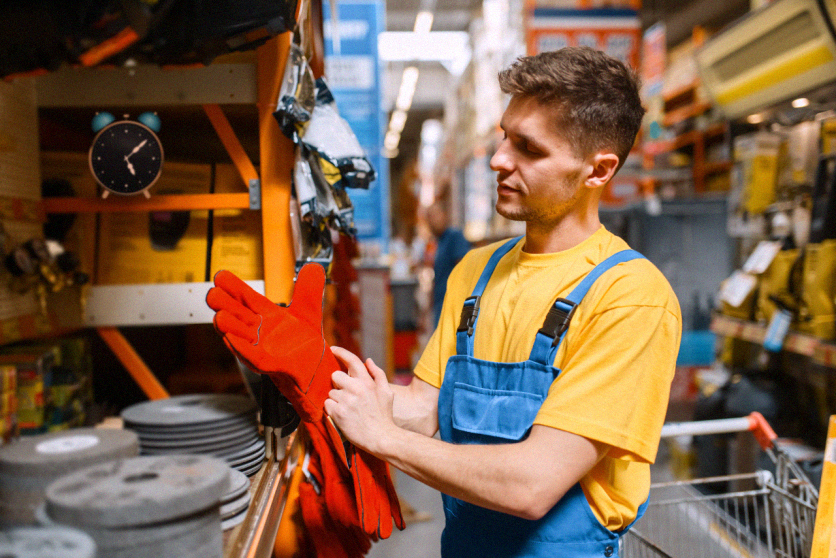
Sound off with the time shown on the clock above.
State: 5:08
